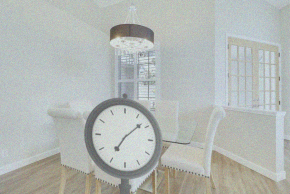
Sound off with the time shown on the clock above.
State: 7:08
